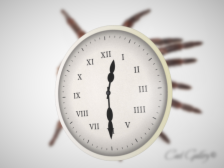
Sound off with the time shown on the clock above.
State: 12:30
